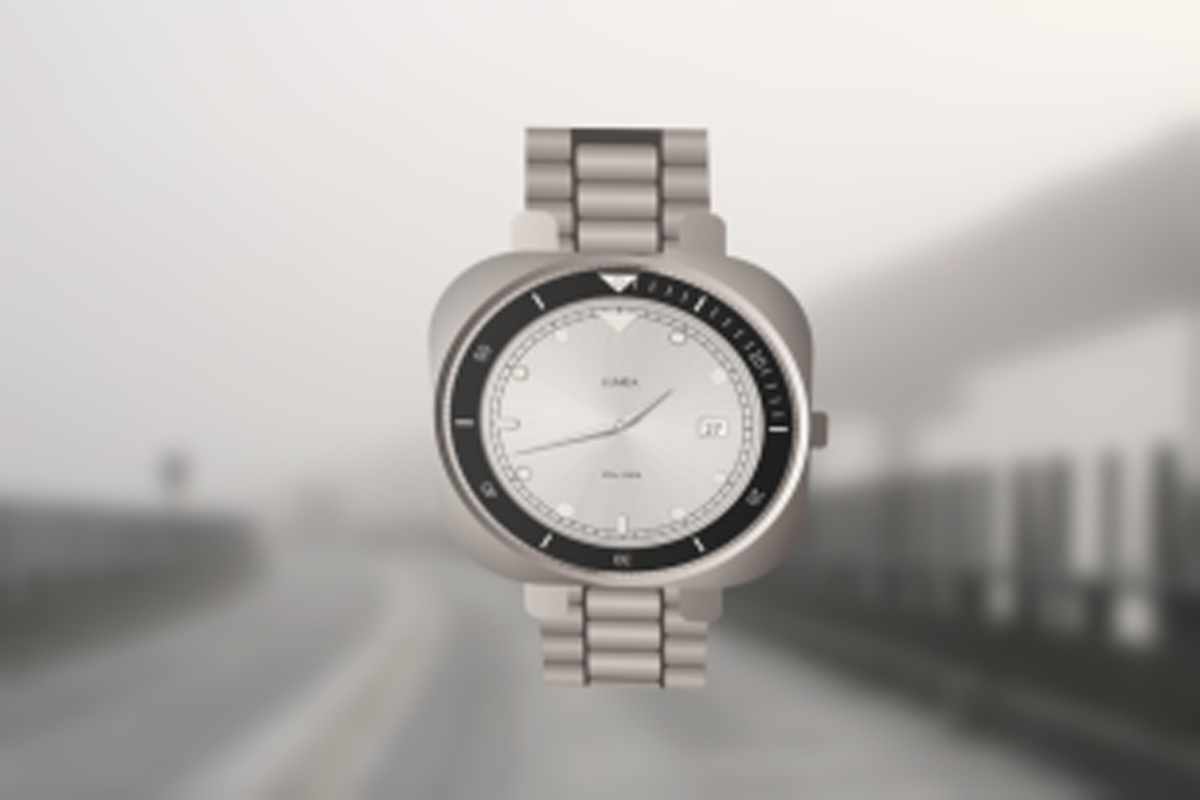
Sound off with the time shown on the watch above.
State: 1:42
